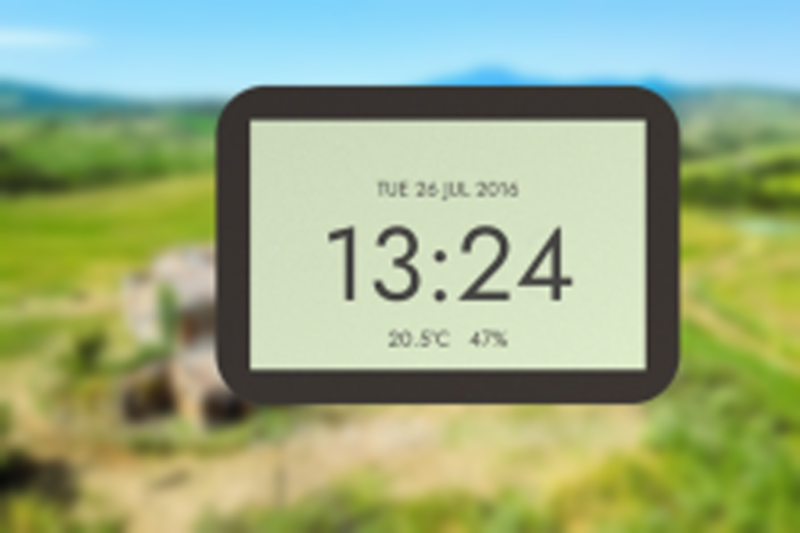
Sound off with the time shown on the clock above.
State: 13:24
